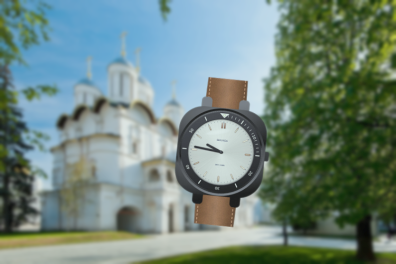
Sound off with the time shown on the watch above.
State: 9:46
